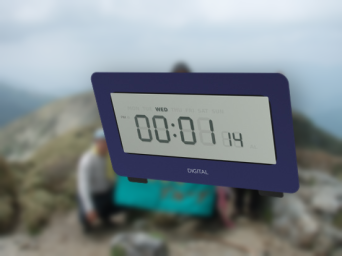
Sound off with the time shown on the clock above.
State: 0:01:14
